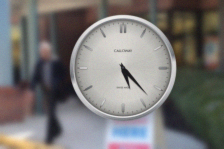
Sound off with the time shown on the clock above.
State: 5:23
